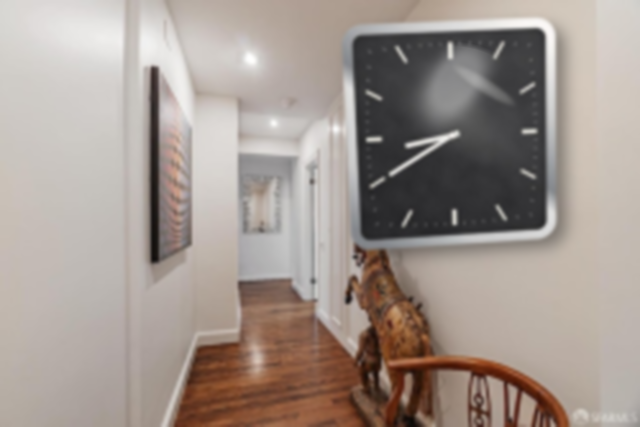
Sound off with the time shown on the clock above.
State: 8:40
